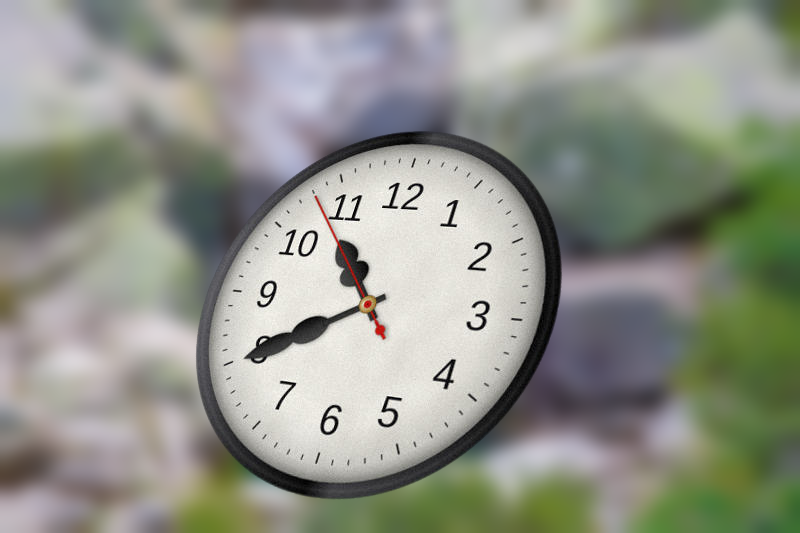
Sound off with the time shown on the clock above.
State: 10:39:53
